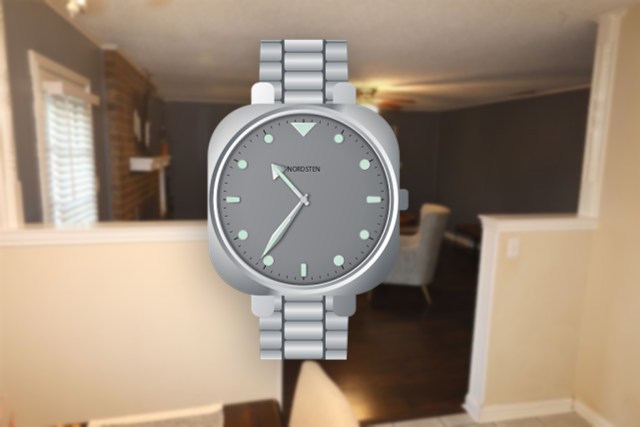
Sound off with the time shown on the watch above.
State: 10:36
